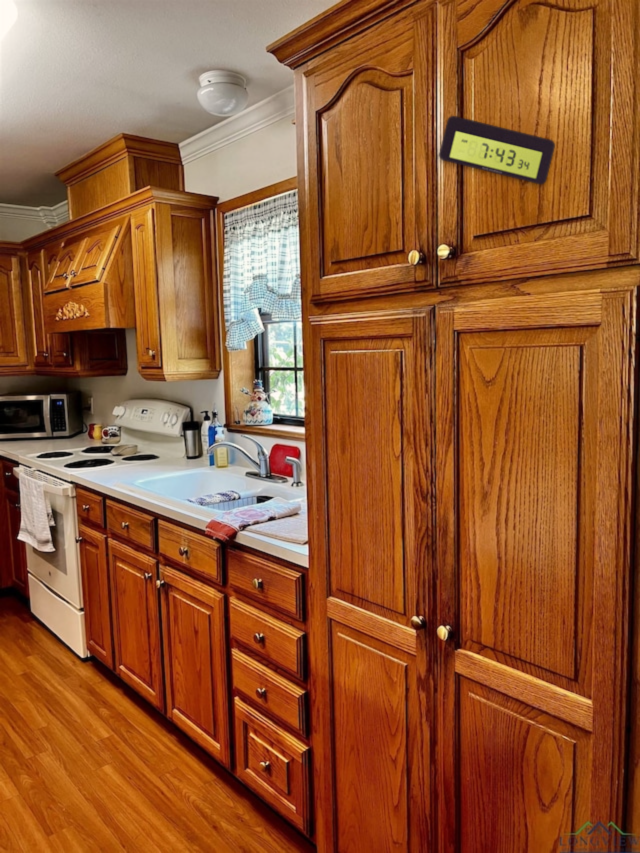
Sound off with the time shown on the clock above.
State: 7:43
